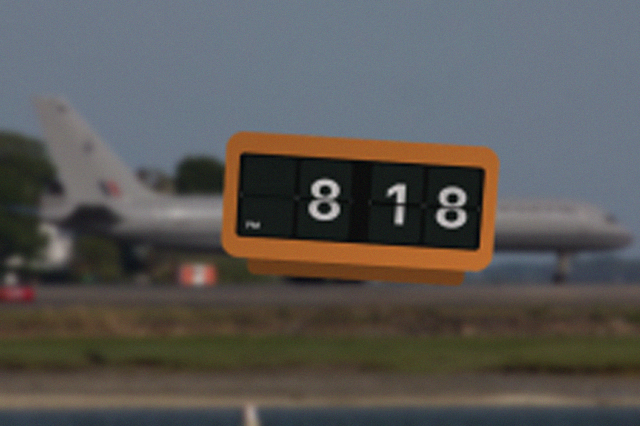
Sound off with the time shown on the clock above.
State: 8:18
